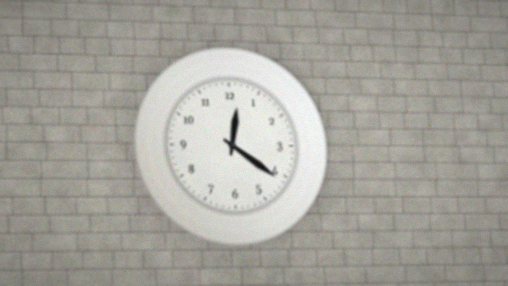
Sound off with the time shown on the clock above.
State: 12:21
